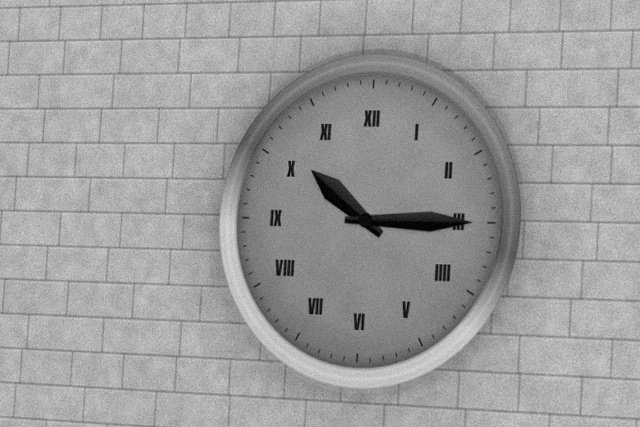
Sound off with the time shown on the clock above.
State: 10:15
